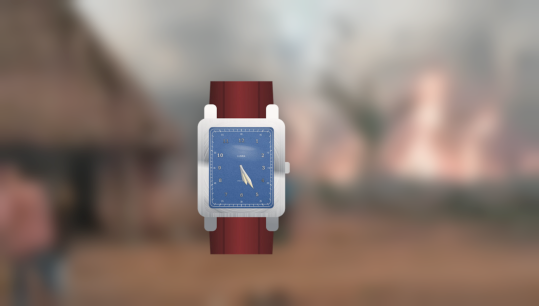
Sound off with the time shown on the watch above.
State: 5:25
